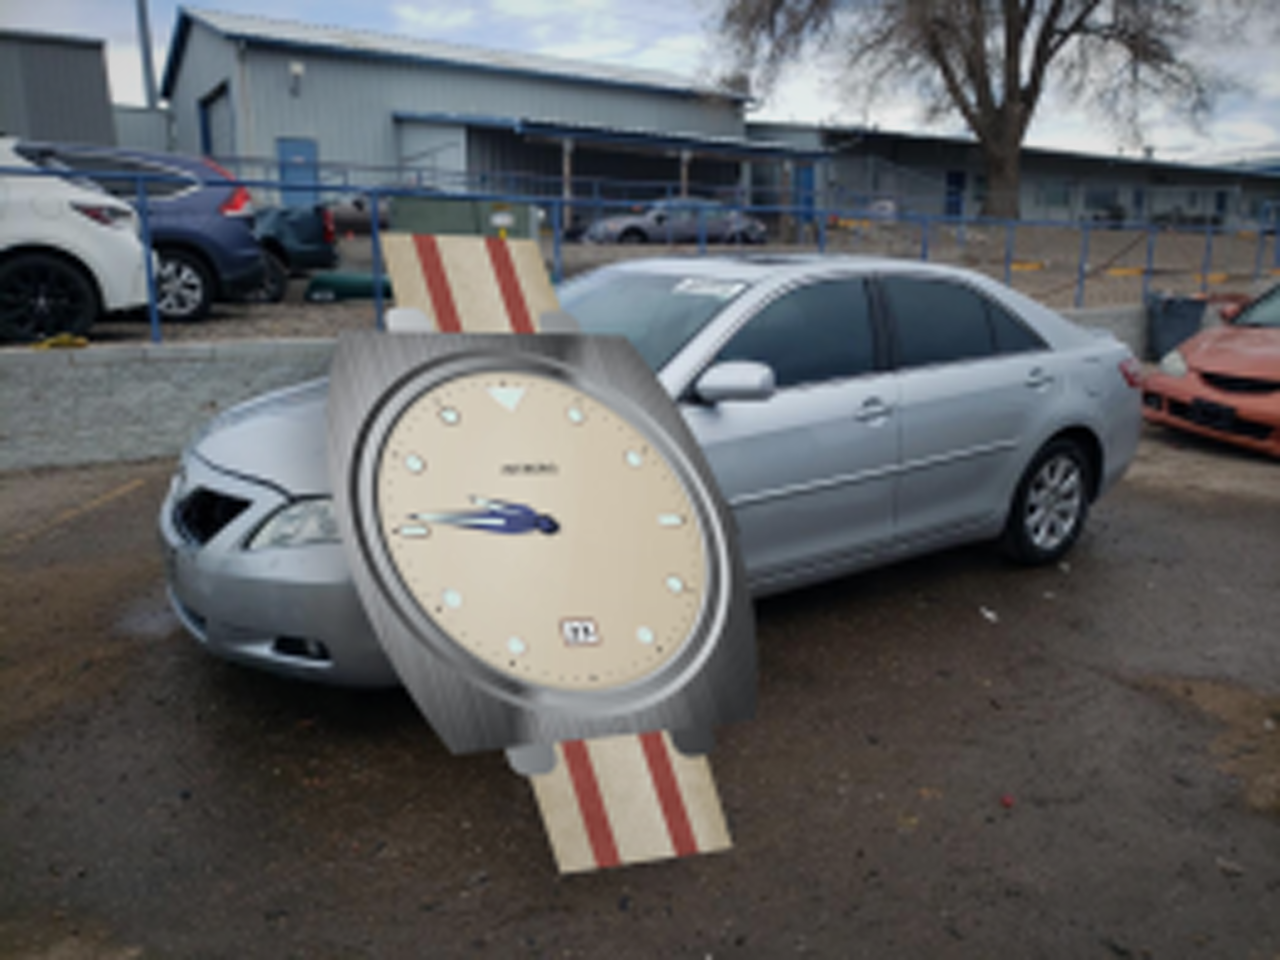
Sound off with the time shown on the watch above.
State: 9:46
